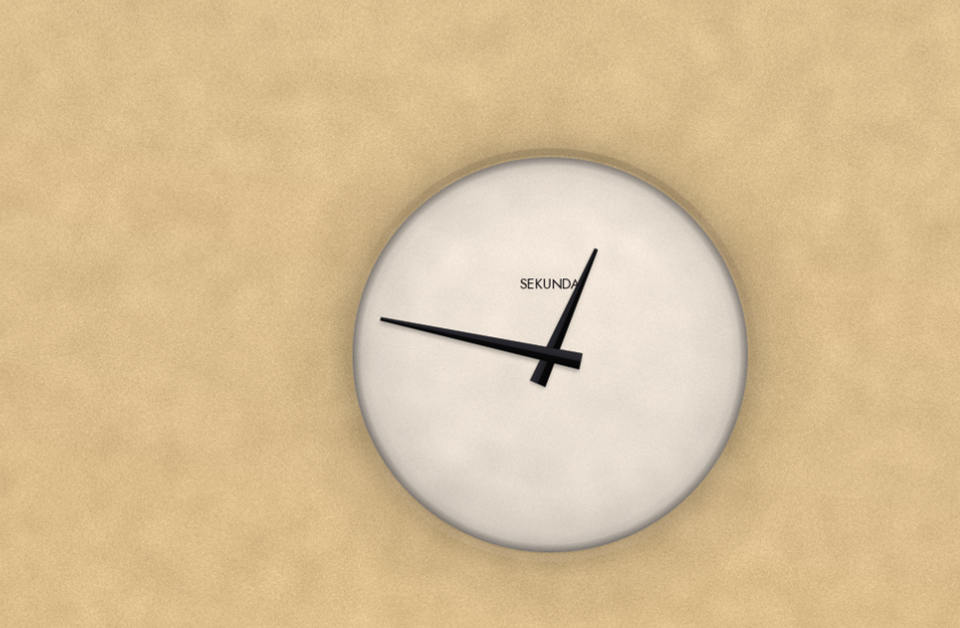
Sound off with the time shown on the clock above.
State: 12:47
